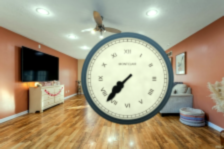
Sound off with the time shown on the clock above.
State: 7:37
